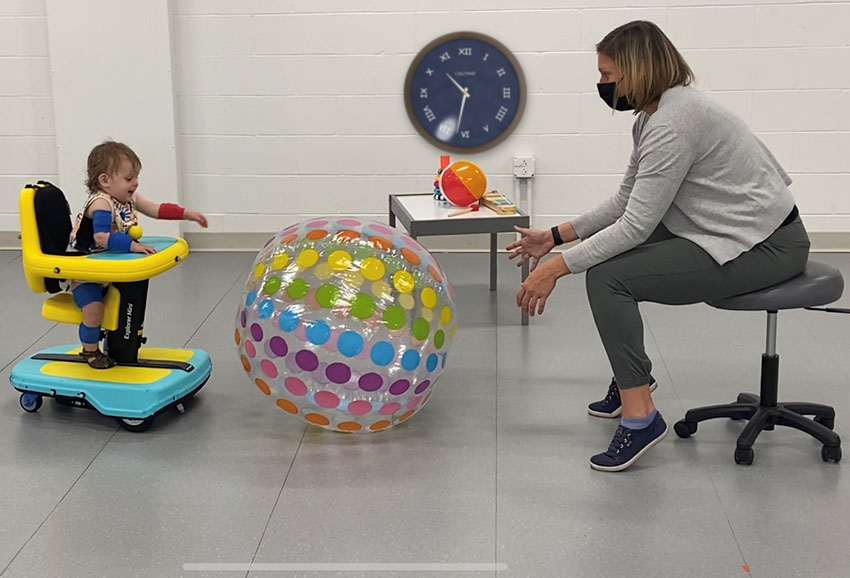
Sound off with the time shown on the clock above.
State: 10:32
